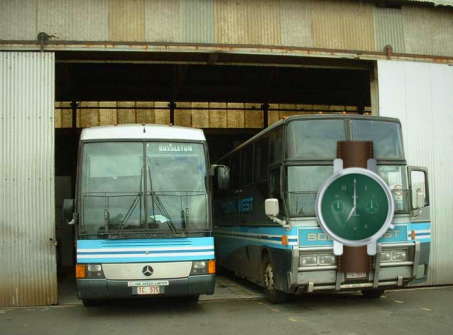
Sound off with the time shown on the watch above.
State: 7:00
